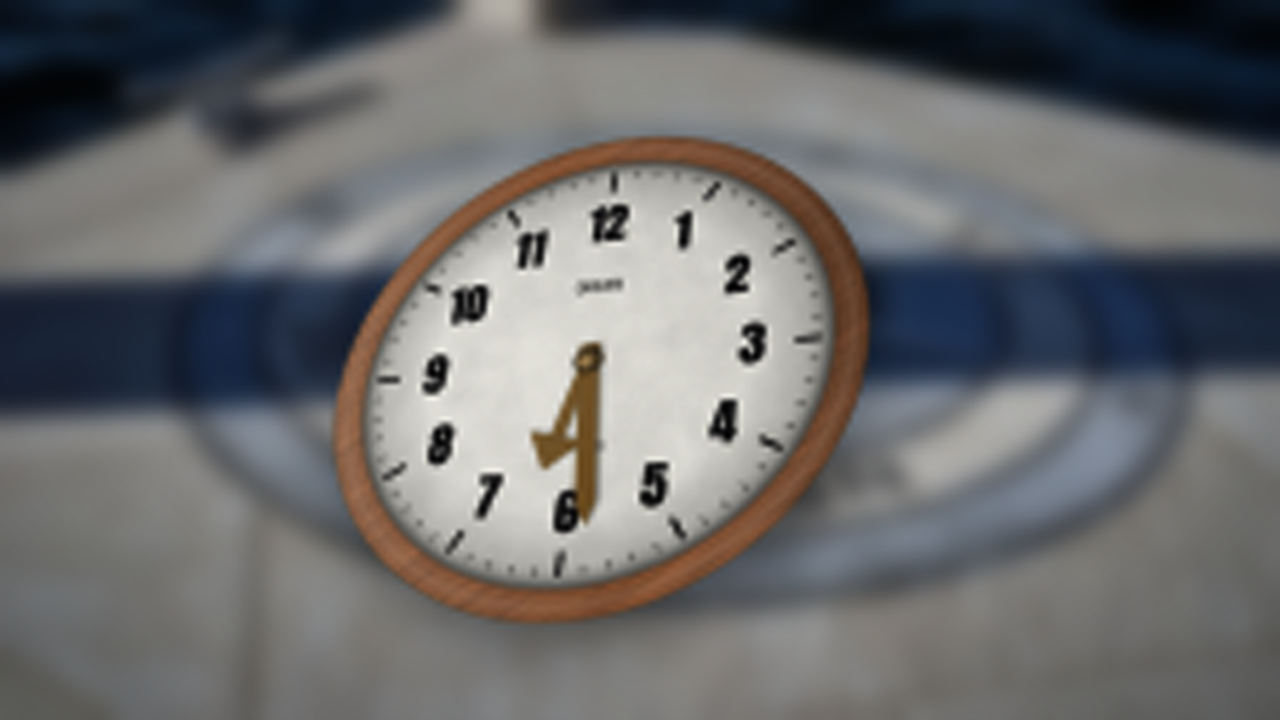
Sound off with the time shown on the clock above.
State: 6:29
